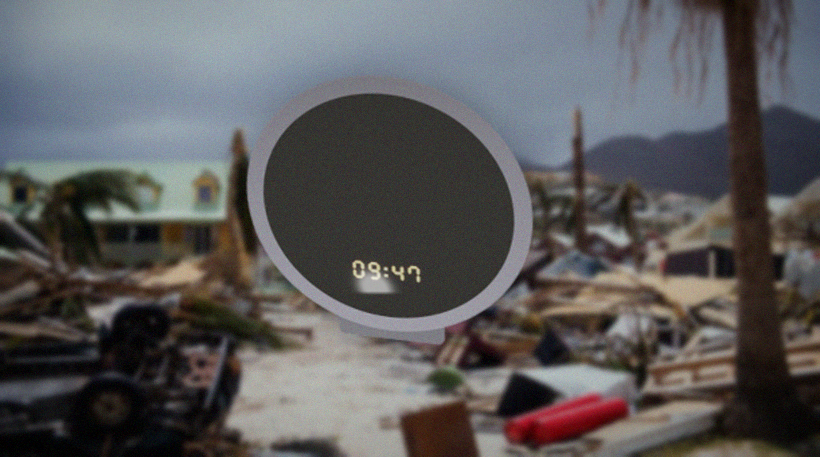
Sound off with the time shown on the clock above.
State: 9:47
